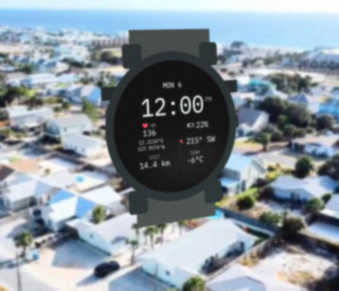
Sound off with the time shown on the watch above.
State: 12:00
